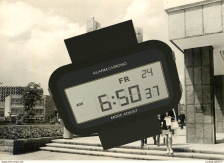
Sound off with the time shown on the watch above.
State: 6:50:37
